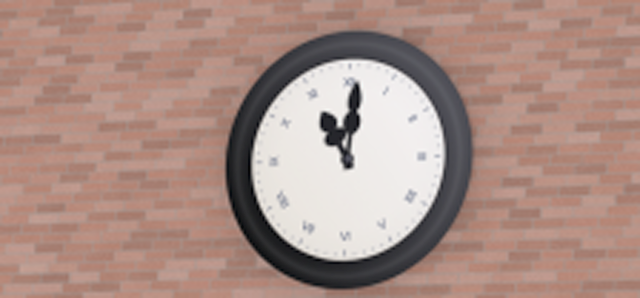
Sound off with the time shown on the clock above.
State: 11:01
